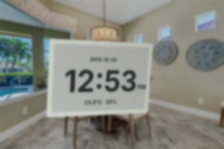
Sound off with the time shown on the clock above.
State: 12:53
